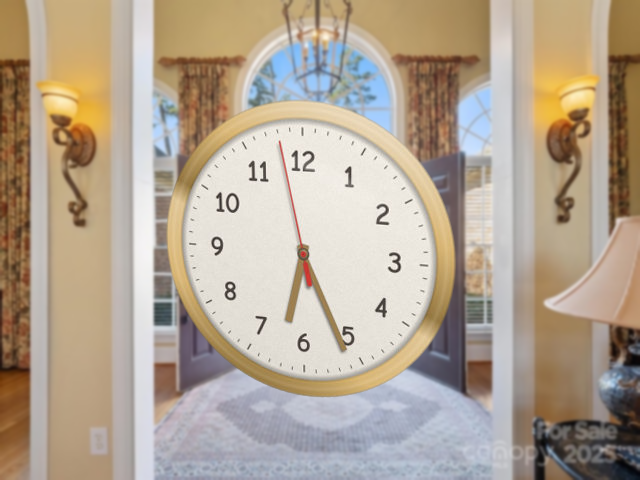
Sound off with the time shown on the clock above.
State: 6:25:58
